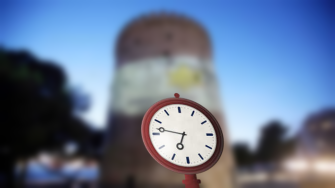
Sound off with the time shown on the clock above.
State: 6:47
